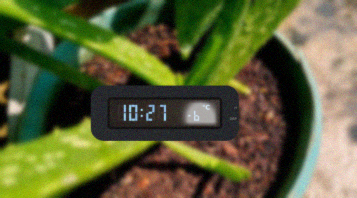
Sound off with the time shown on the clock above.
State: 10:27
